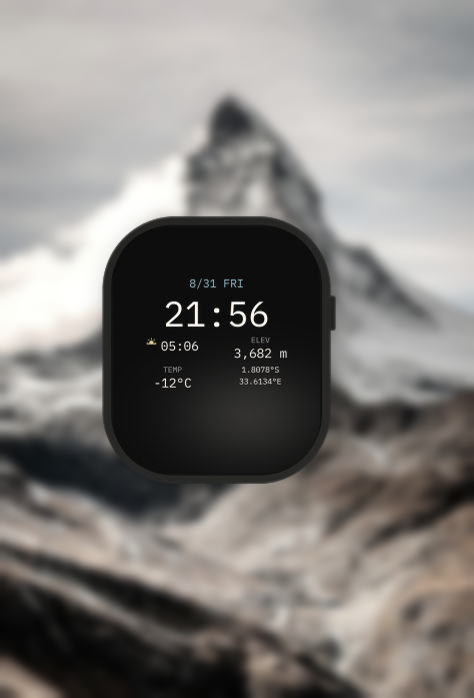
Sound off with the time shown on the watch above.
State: 21:56
